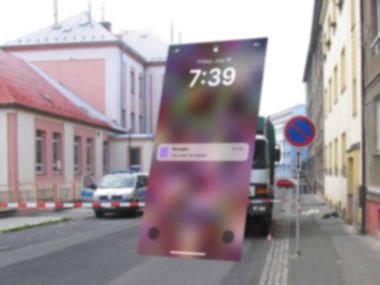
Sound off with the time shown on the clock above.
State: 7:39
